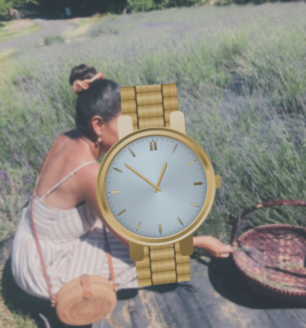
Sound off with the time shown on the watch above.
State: 12:52
